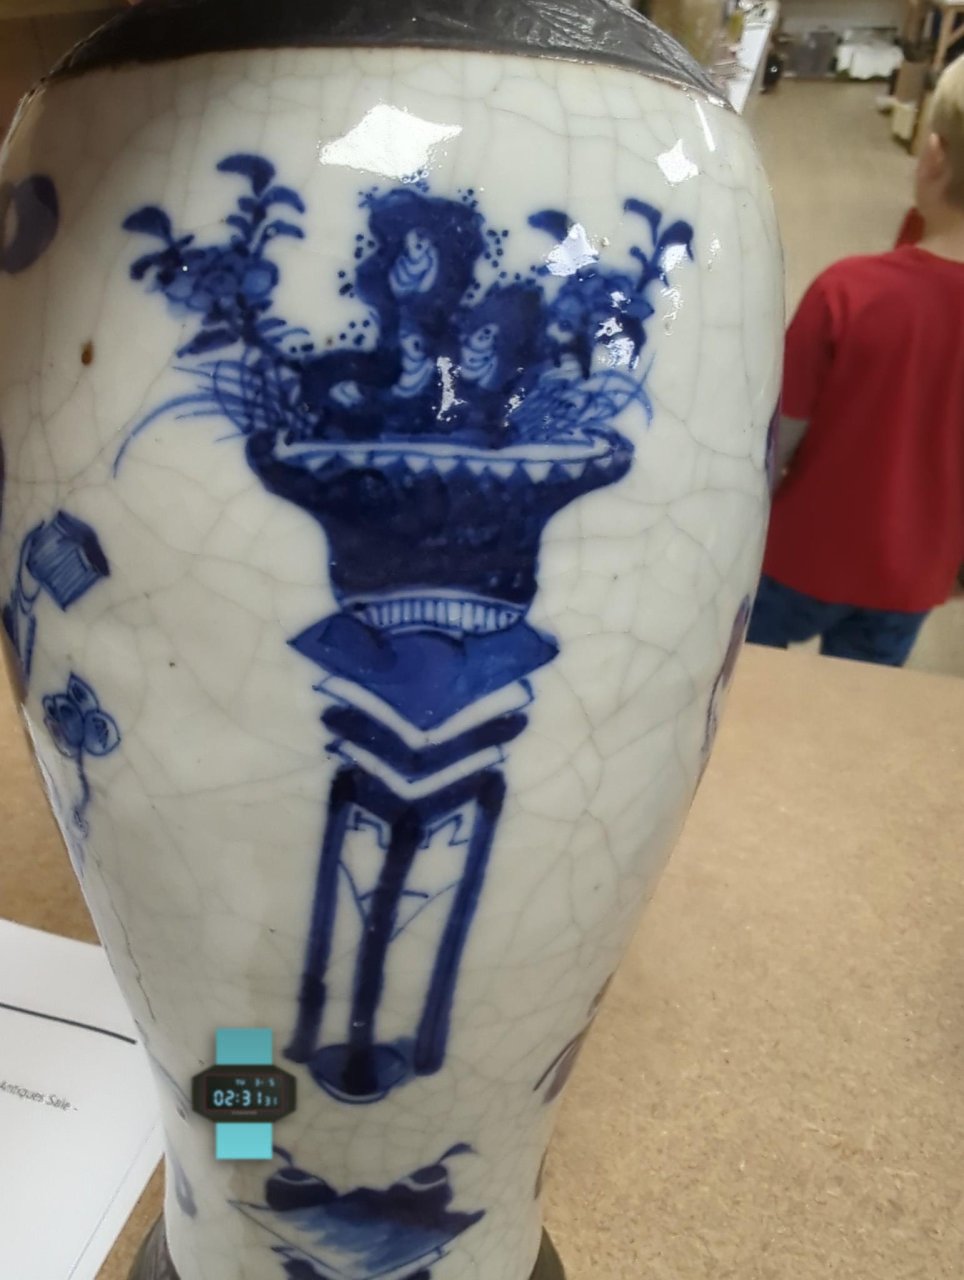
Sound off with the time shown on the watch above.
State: 2:31
